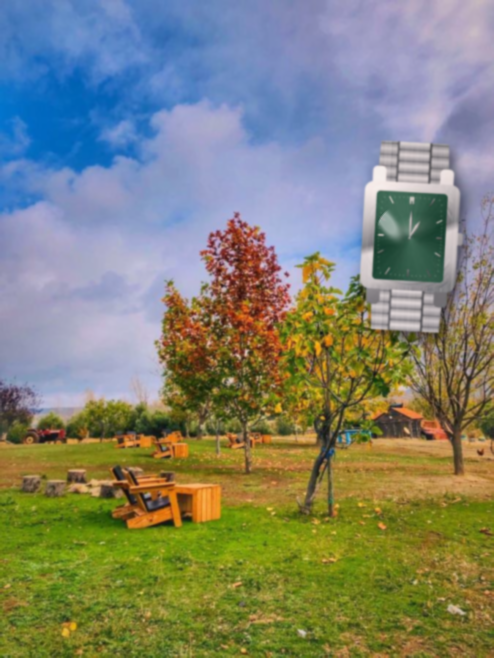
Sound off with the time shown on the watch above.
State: 1:00
